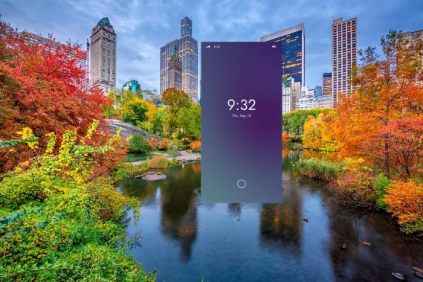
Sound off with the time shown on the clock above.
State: 9:32
